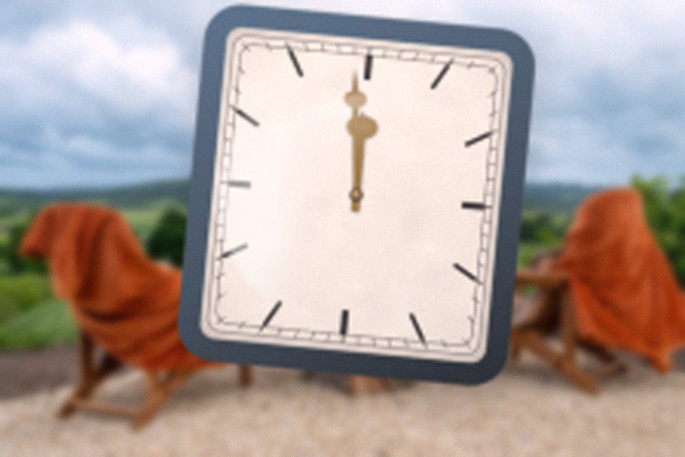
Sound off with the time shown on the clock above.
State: 11:59
